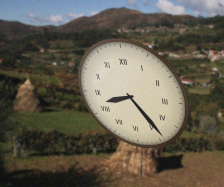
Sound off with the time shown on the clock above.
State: 8:24
